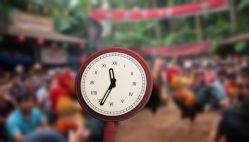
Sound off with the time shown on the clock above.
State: 11:34
